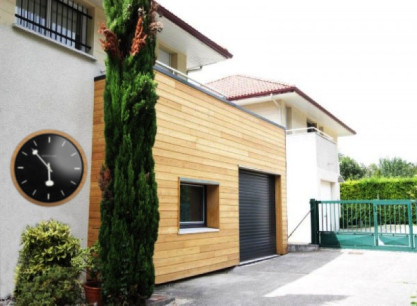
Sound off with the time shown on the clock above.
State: 5:53
